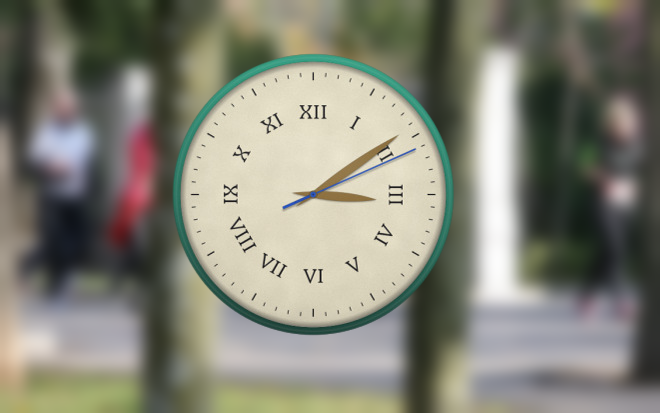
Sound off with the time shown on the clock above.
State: 3:09:11
